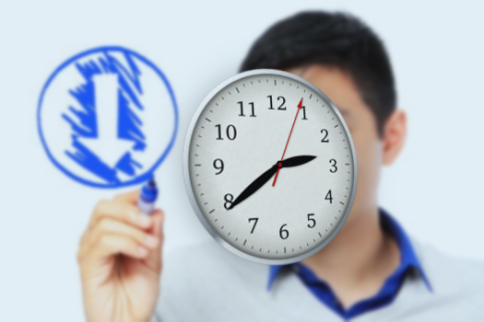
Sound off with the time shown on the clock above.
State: 2:39:04
